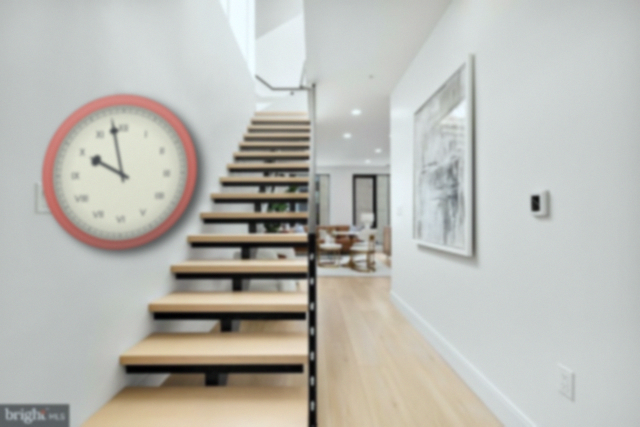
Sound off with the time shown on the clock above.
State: 9:58
